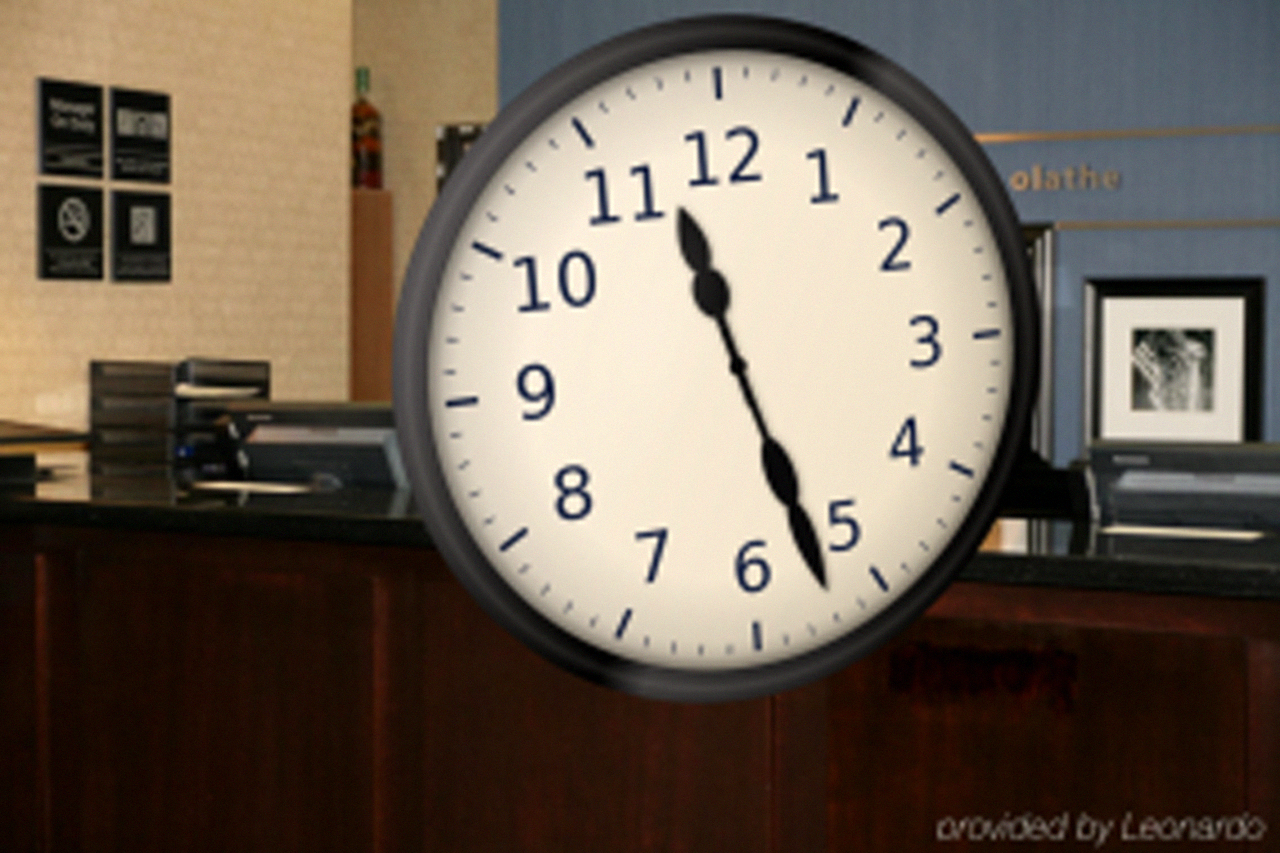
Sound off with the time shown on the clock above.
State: 11:27
